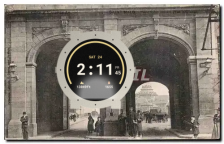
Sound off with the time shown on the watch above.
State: 2:11
